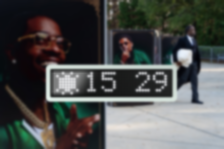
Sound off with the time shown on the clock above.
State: 15:29
